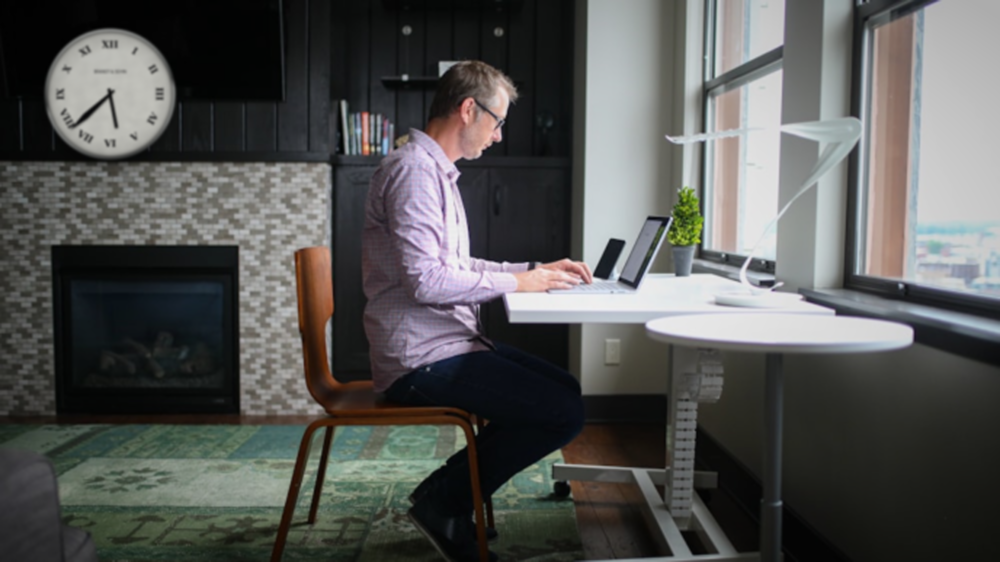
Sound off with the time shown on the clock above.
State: 5:38
